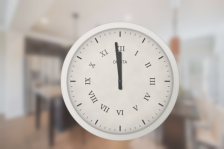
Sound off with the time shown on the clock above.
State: 11:59
